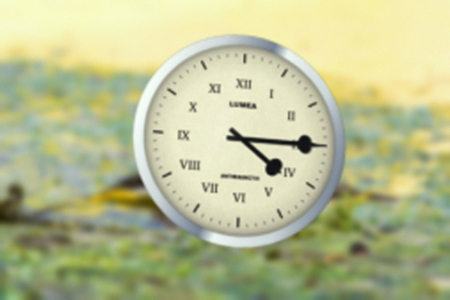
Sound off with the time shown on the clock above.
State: 4:15
